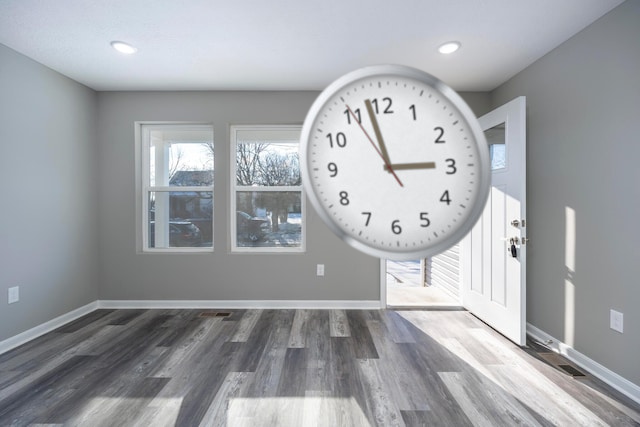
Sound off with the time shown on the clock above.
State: 2:57:55
